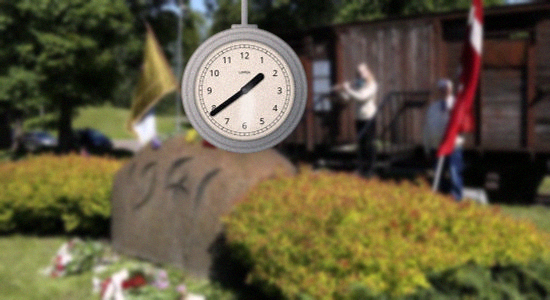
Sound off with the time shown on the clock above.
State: 1:39
